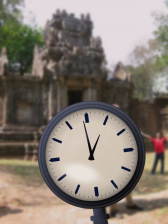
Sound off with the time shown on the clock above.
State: 12:59
